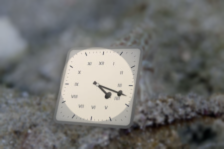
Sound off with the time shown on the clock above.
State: 4:18
